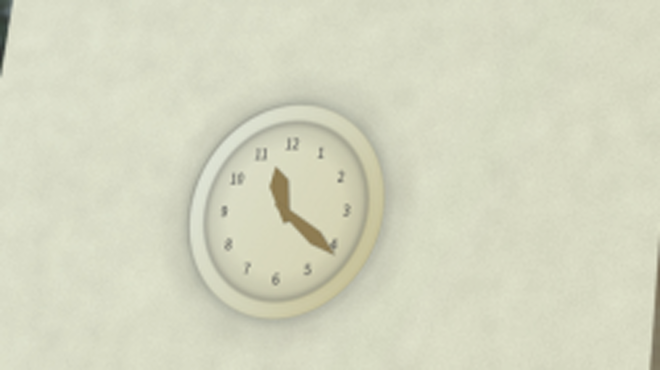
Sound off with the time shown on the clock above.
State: 11:21
